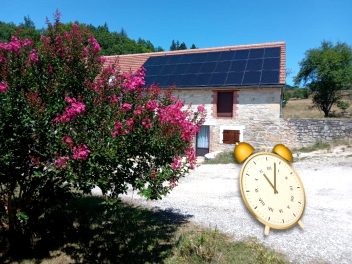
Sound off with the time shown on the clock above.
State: 11:03
